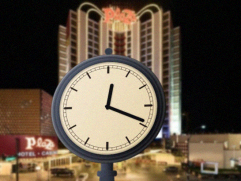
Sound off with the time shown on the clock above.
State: 12:19
